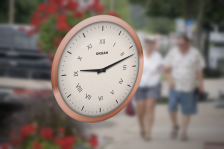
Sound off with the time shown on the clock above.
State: 9:12
